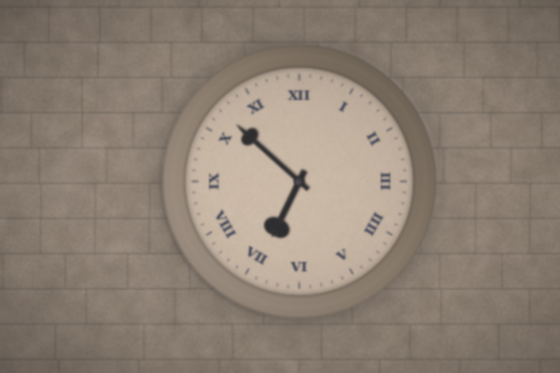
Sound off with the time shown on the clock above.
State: 6:52
